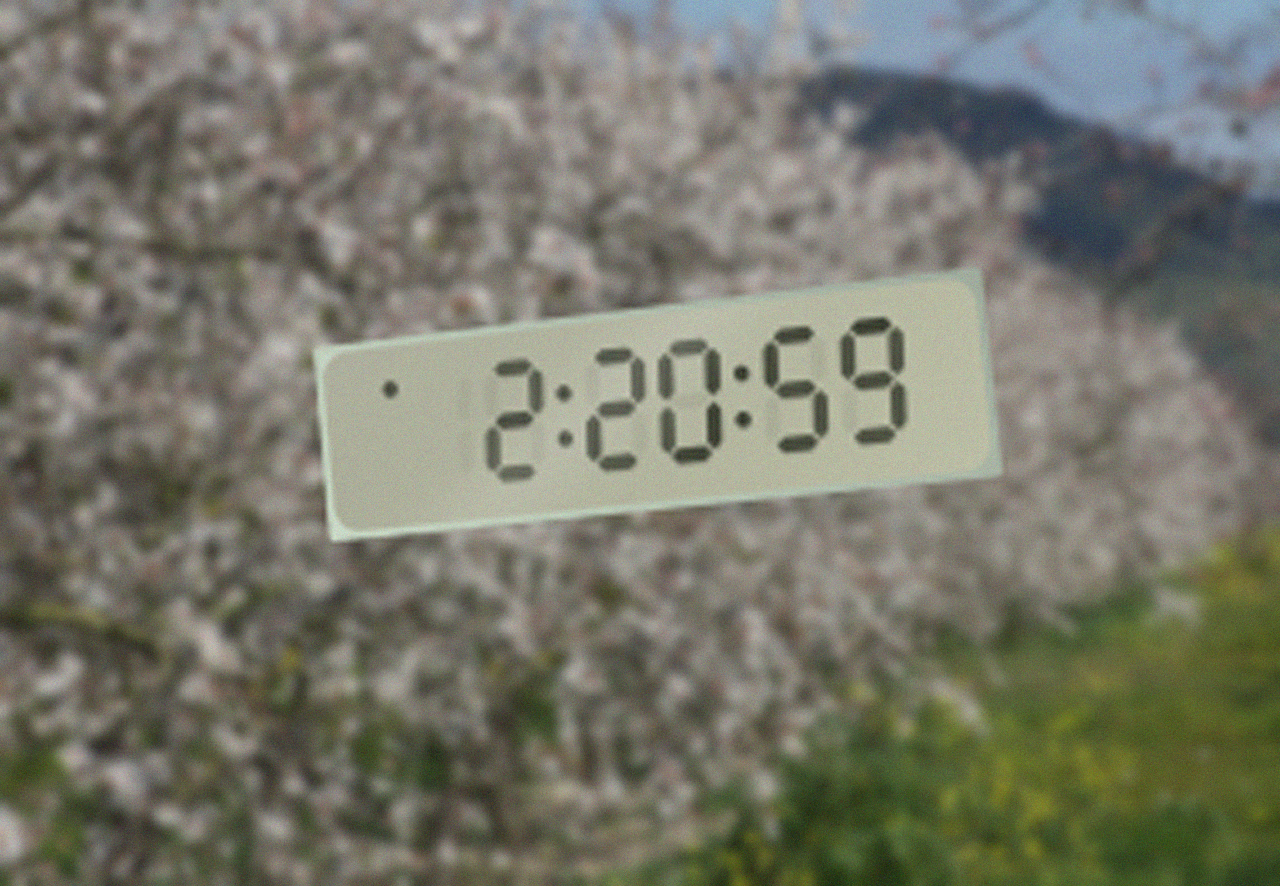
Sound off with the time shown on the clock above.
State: 2:20:59
